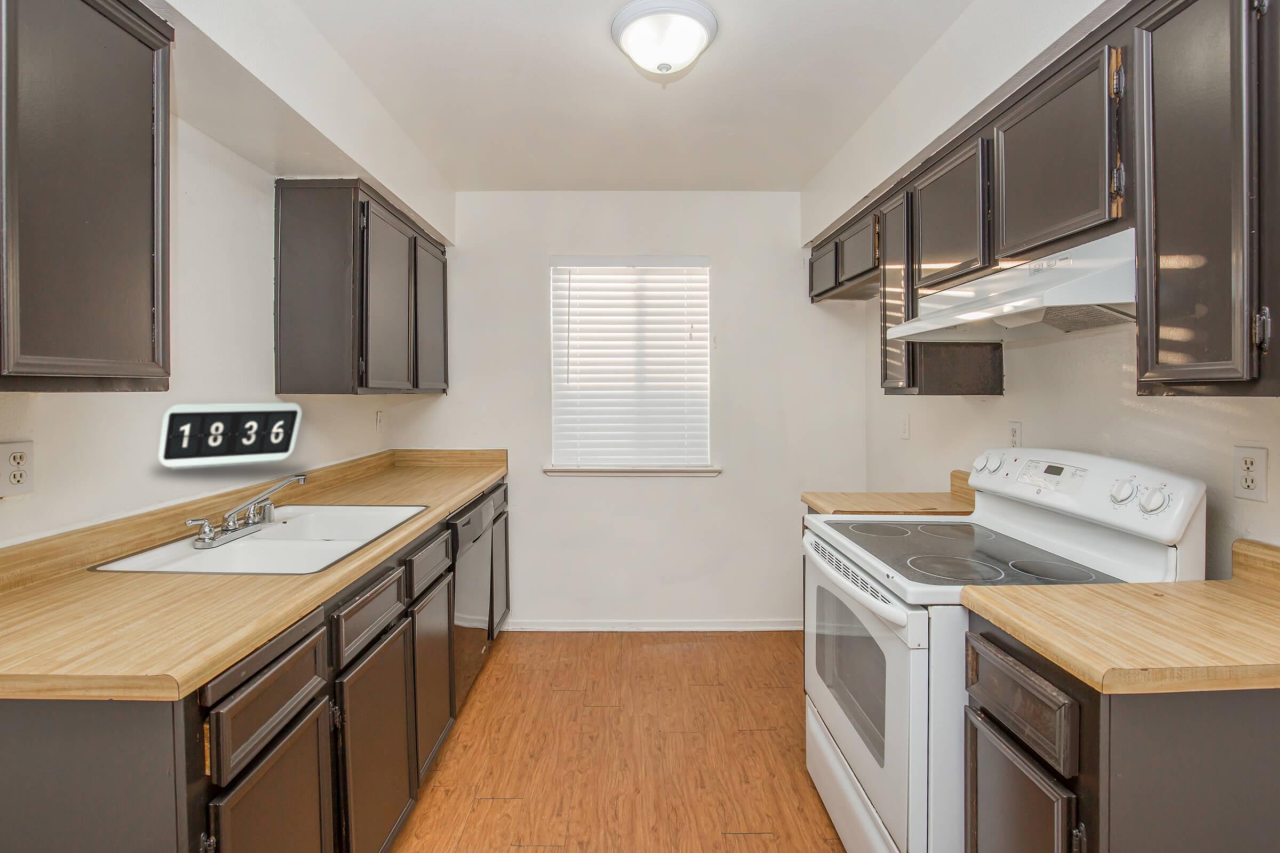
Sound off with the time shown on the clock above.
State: 18:36
